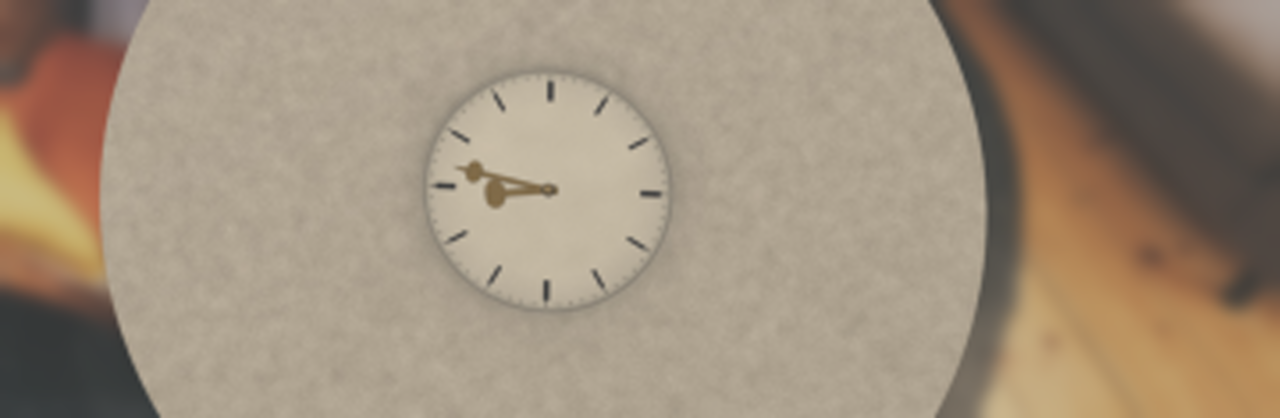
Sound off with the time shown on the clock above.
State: 8:47
